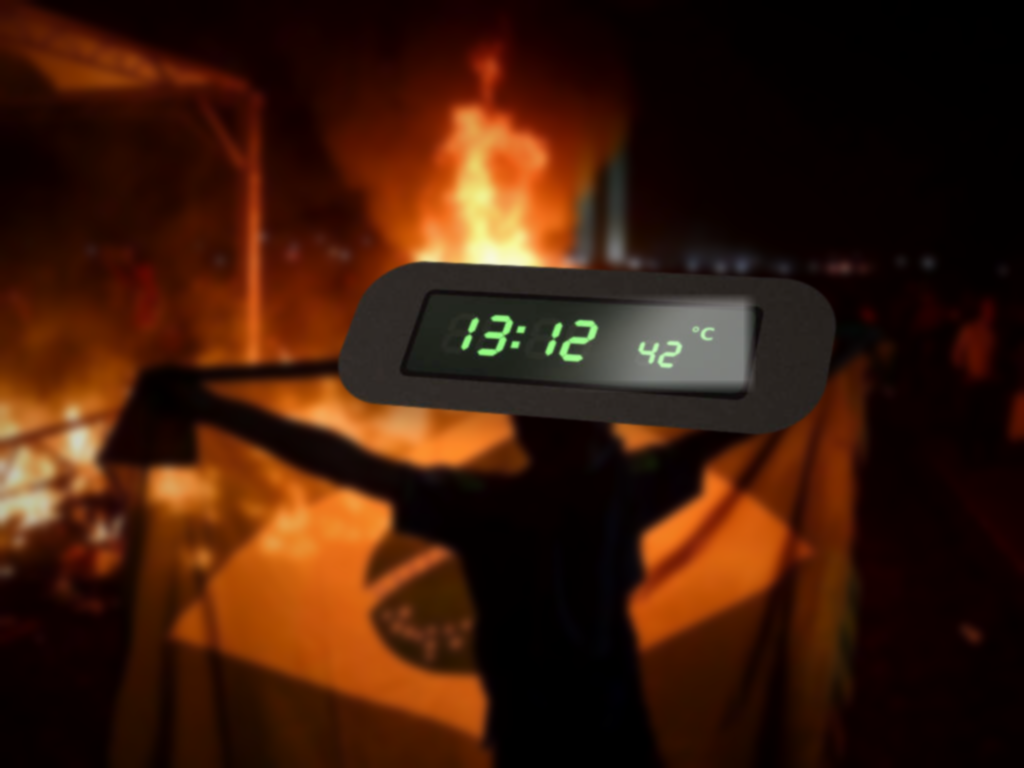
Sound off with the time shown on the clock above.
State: 13:12
